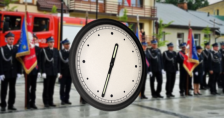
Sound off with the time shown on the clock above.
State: 12:33
